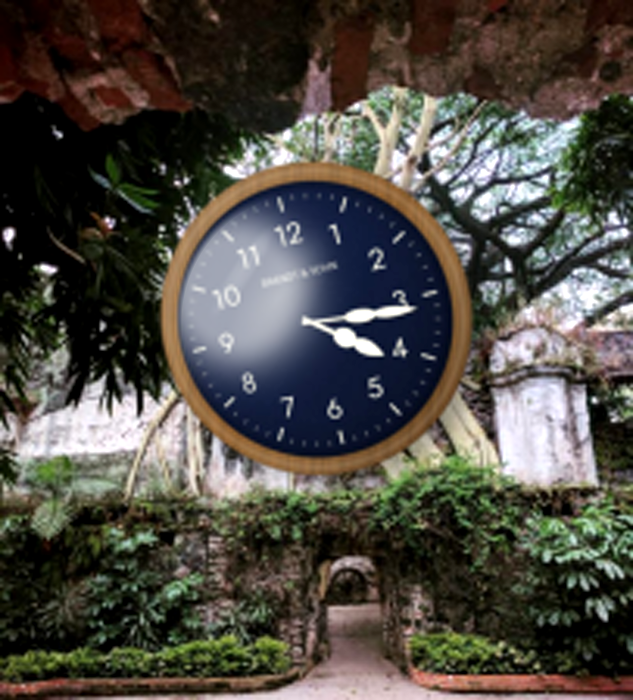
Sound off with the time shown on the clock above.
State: 4:16
